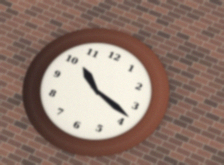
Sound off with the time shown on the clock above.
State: 10:18
